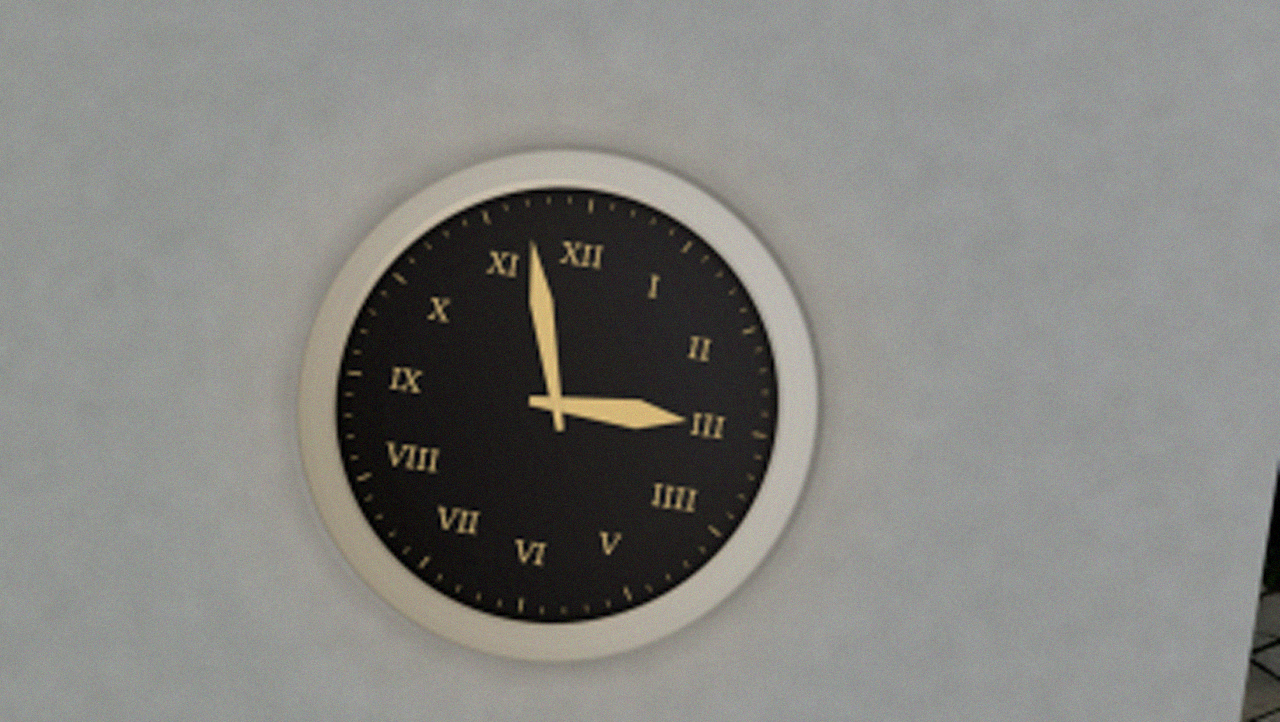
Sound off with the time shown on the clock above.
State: 2:57
